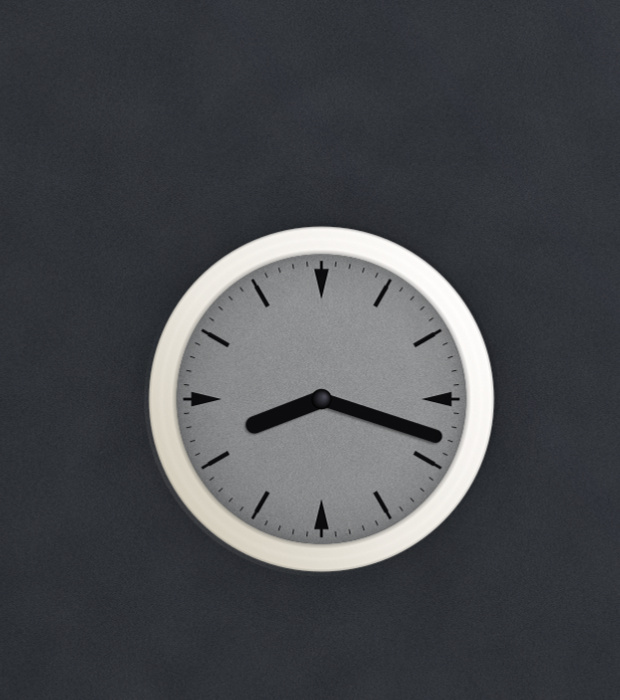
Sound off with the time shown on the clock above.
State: 8:18
